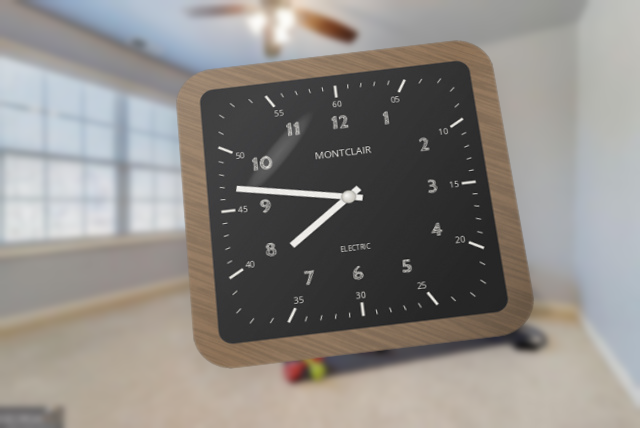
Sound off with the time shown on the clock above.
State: 7:47
